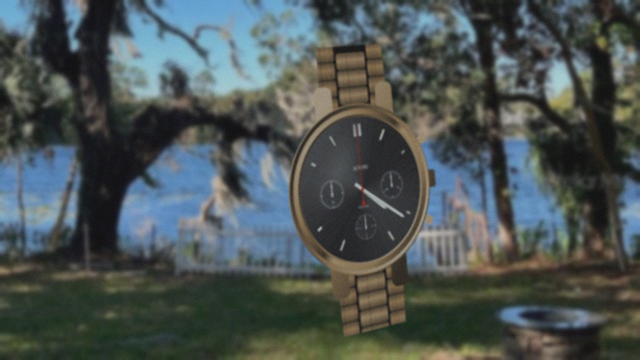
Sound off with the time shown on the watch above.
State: 4:21
